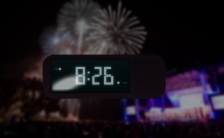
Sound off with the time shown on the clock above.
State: 8:26
